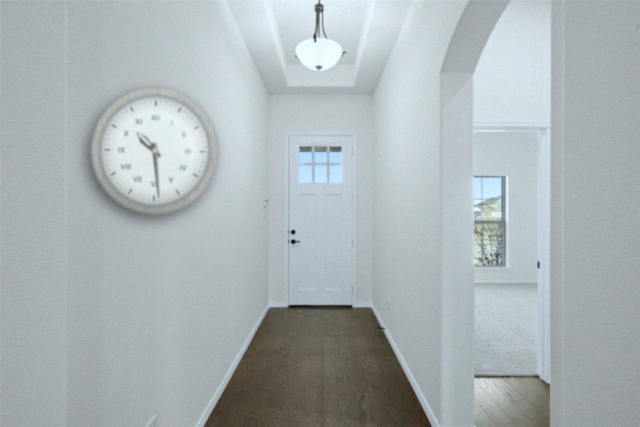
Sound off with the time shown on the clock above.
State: 10:29
